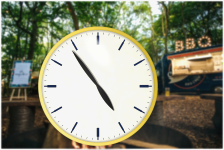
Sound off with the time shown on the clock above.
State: 4:54
